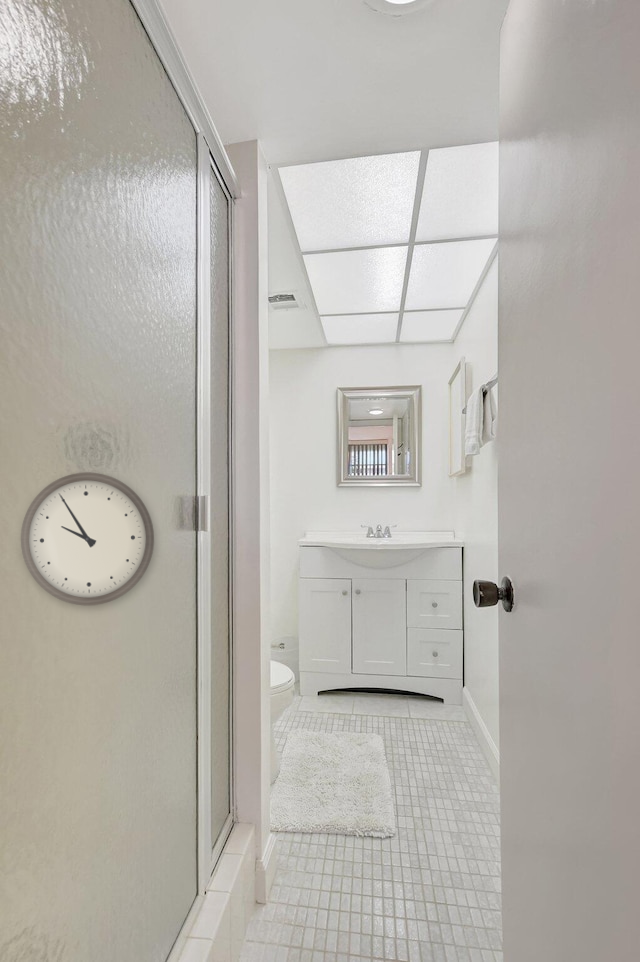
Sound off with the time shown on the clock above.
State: 9:55
